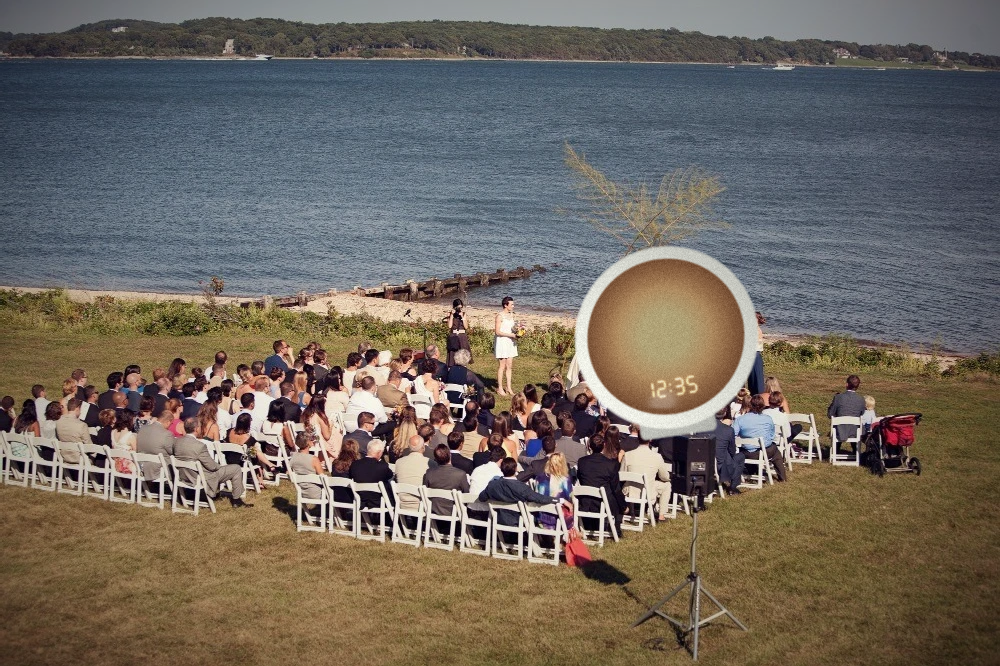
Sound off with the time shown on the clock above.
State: 12:35
